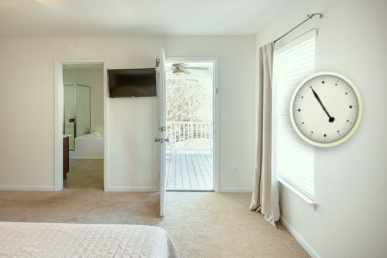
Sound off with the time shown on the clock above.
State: 4:55
